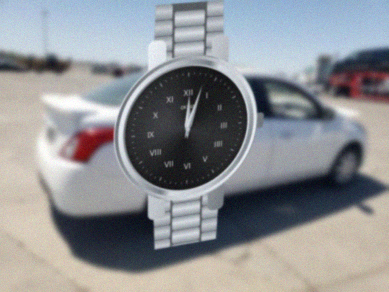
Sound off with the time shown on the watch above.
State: 12:03
